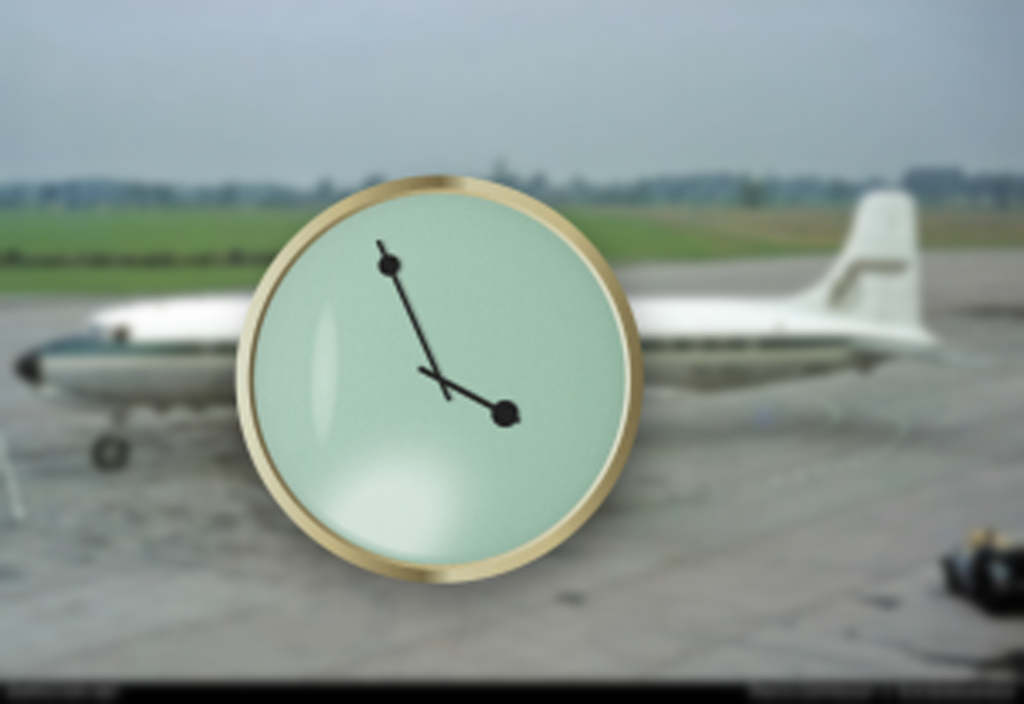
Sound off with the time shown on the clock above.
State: 3:56
